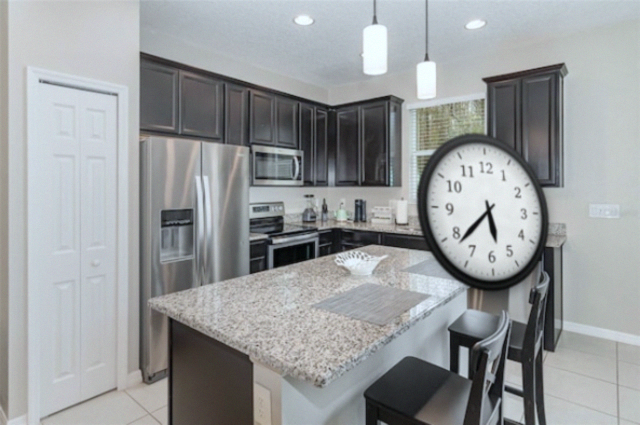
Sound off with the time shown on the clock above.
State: 5:38
